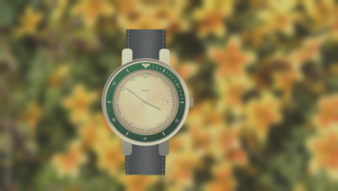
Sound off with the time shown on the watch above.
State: 3:51
